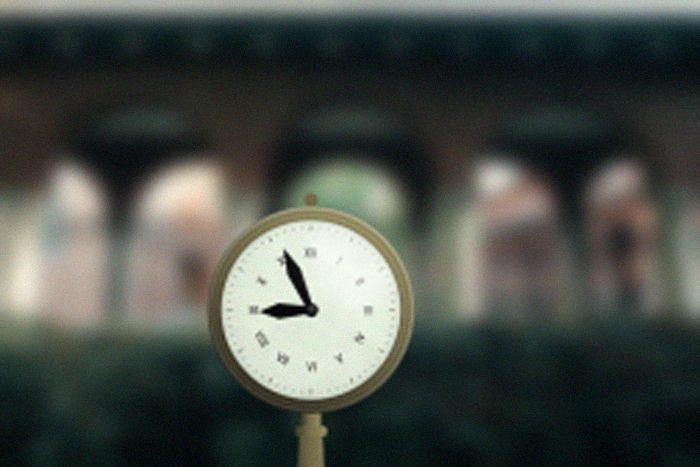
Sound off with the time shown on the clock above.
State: 8:56
